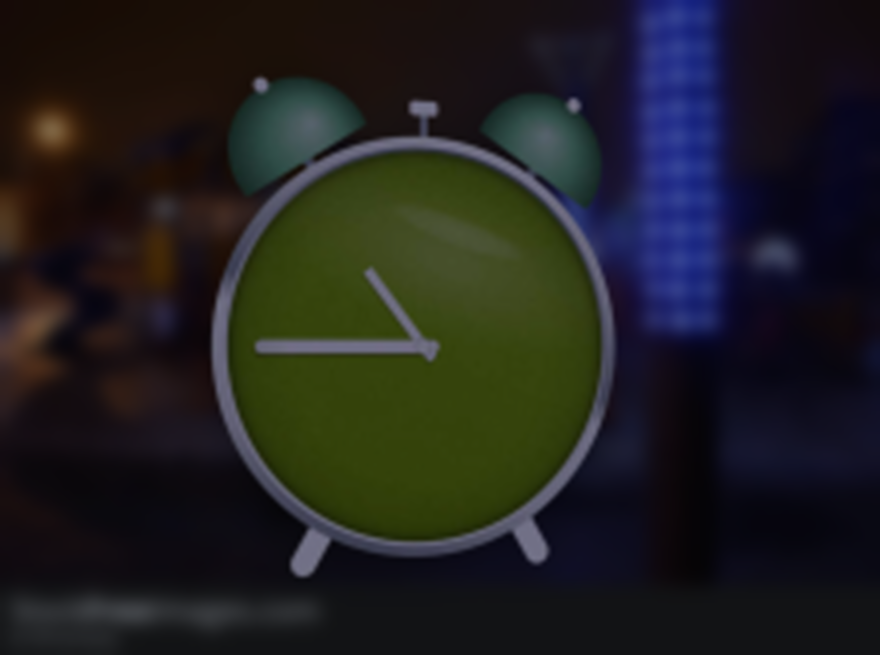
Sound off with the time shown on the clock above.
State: 10:45
